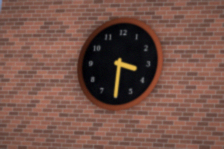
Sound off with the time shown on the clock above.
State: 3:30
